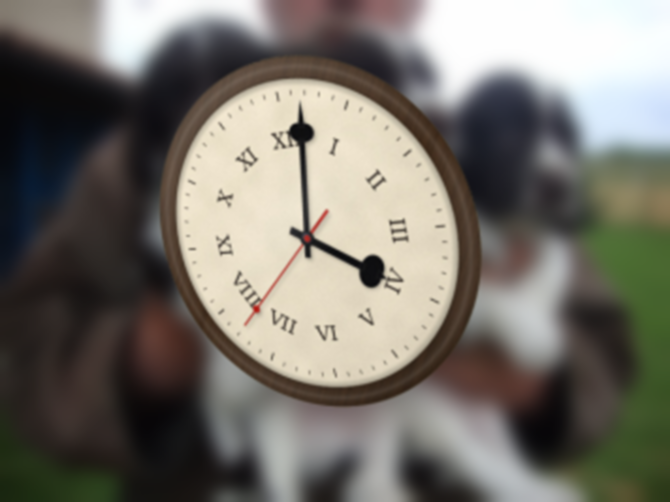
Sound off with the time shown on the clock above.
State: 4:01:38
